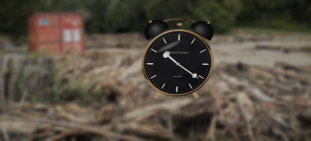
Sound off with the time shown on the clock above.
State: 10:21
